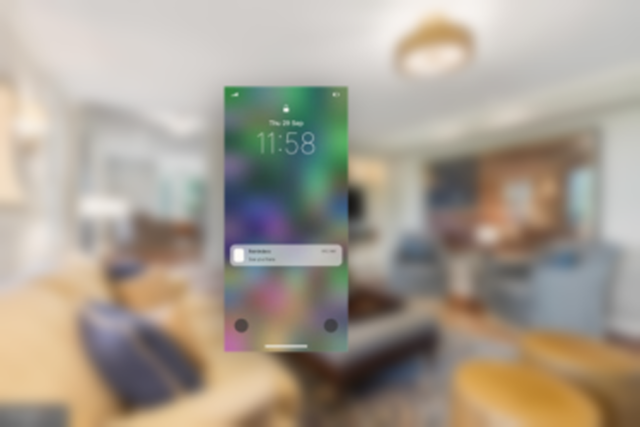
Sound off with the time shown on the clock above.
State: 11:58
